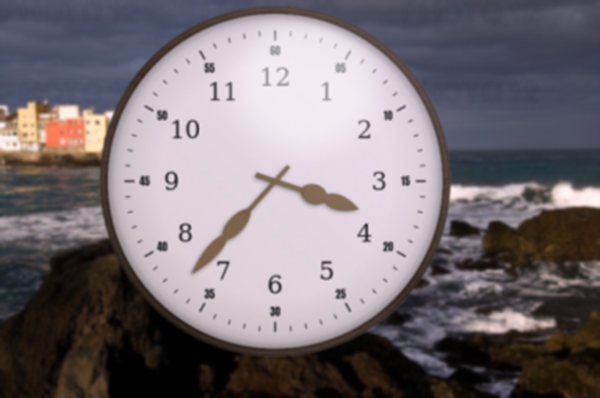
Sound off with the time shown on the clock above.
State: 3:37
